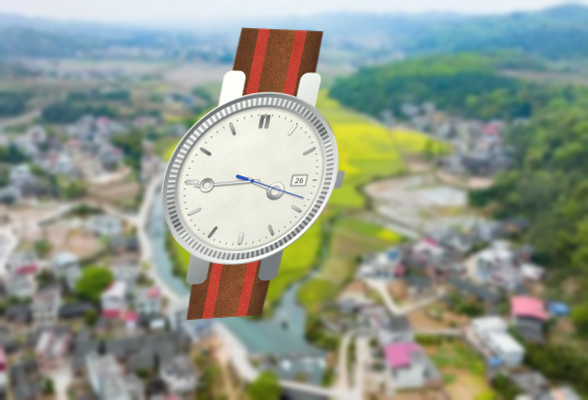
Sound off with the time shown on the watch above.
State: 3:44:18
